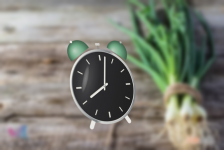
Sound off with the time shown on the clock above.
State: 8:02
